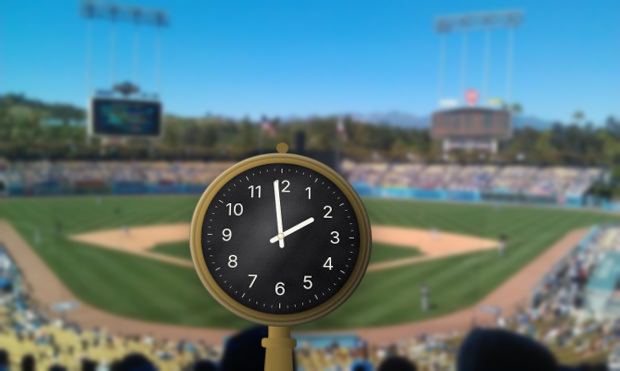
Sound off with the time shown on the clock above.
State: 1:59
